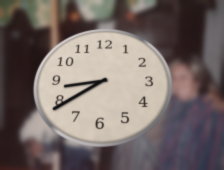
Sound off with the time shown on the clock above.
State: 8:39
